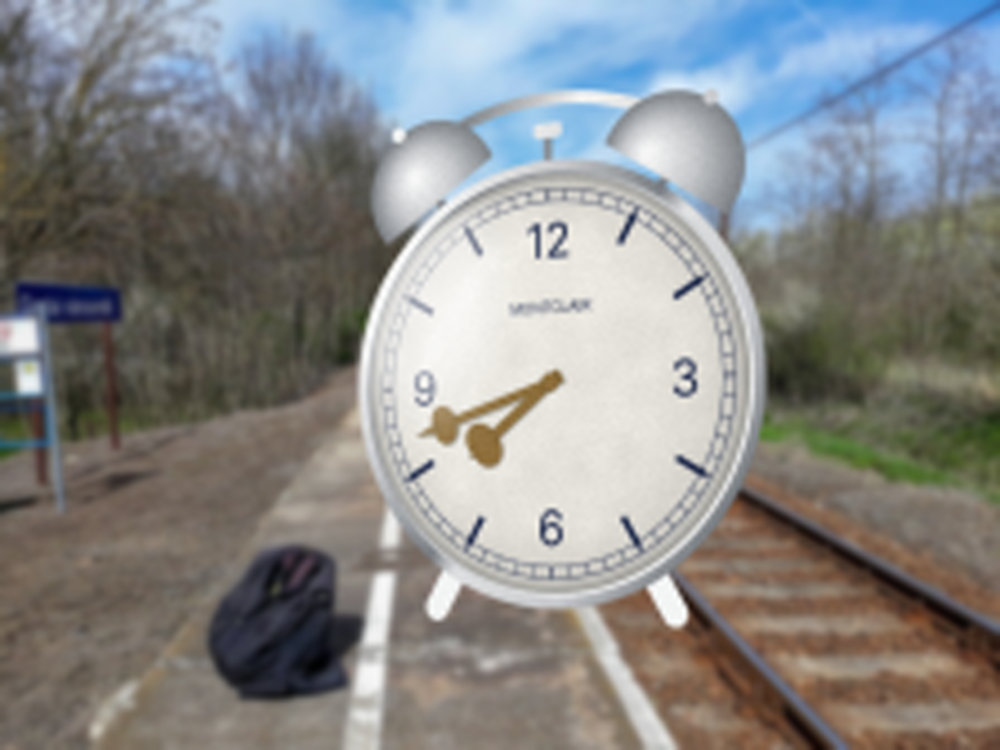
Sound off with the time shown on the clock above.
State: 7:42
